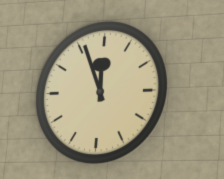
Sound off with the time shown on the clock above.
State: 11:56
